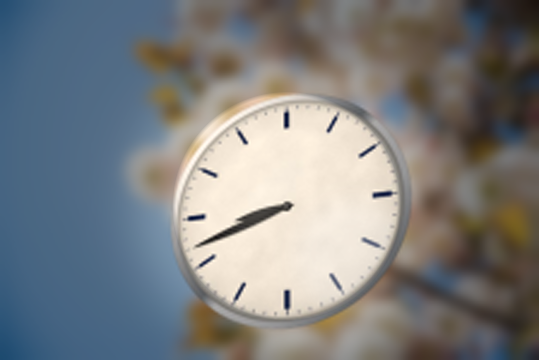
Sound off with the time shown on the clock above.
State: 8:42
